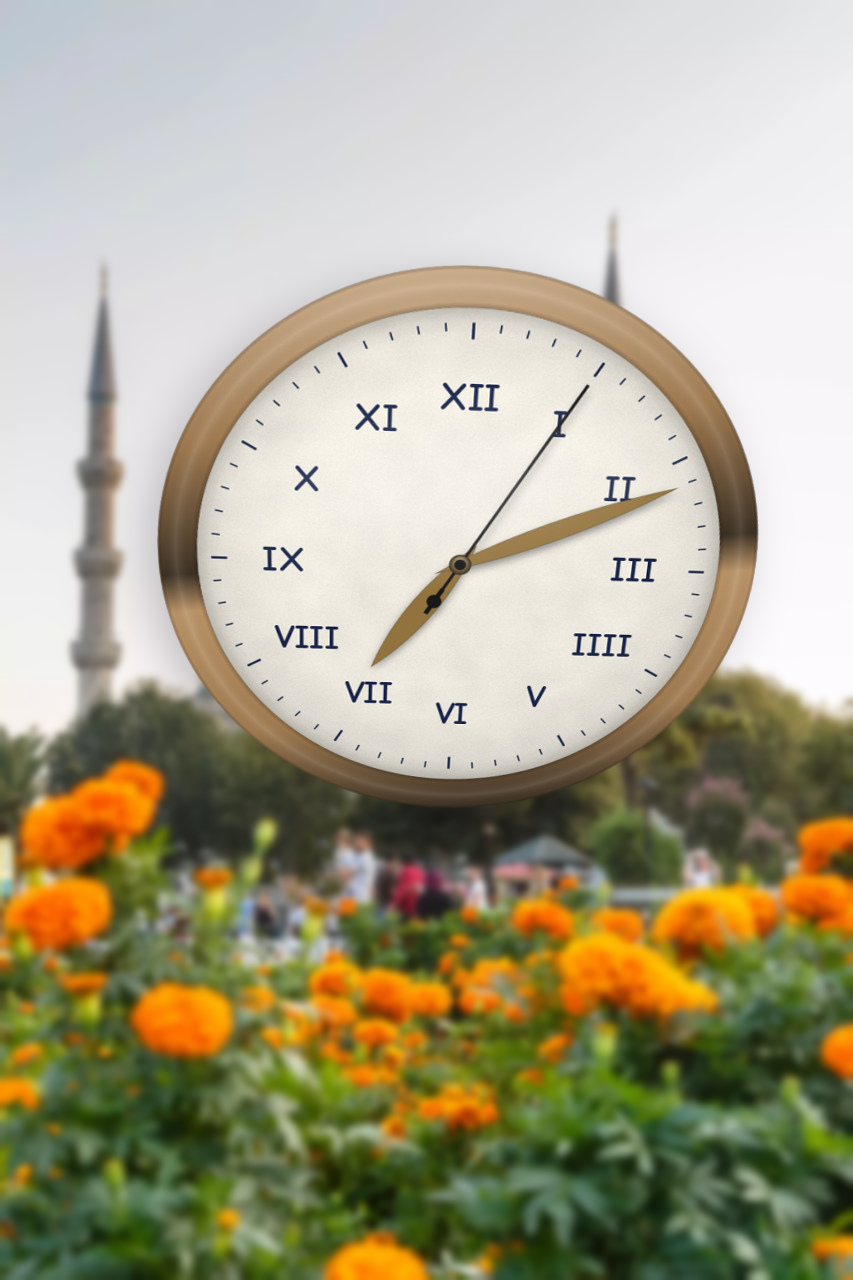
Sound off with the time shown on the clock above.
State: 7:11:05
